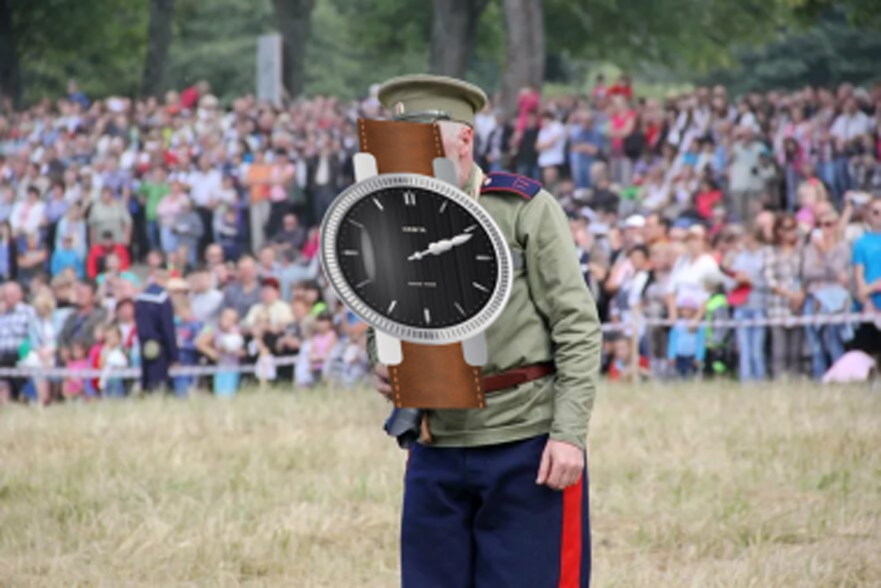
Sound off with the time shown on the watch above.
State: 2:11
